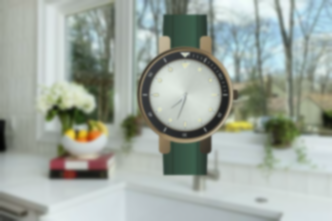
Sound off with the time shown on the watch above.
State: 7:33
